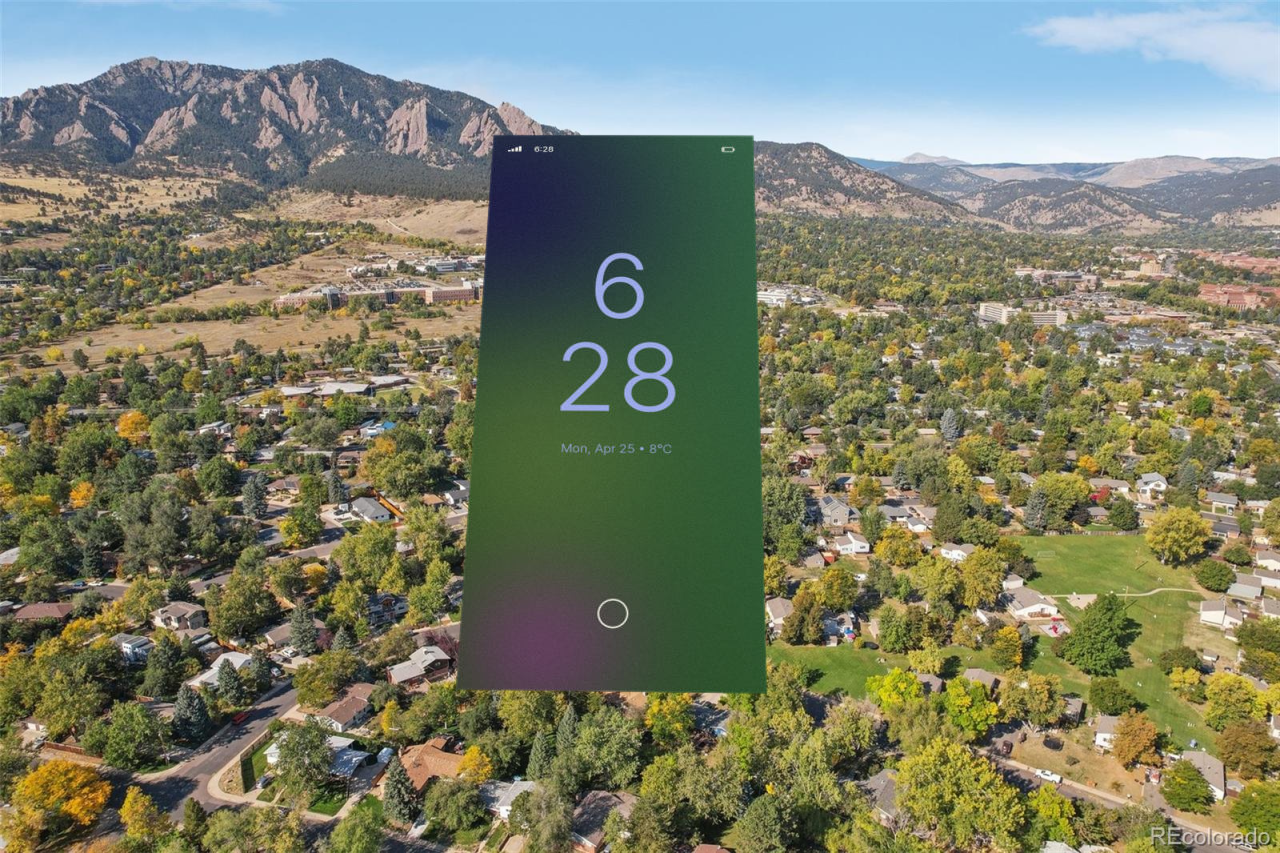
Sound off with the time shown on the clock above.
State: 6:28
